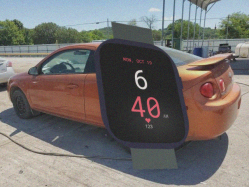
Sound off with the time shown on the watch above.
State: 6:40
